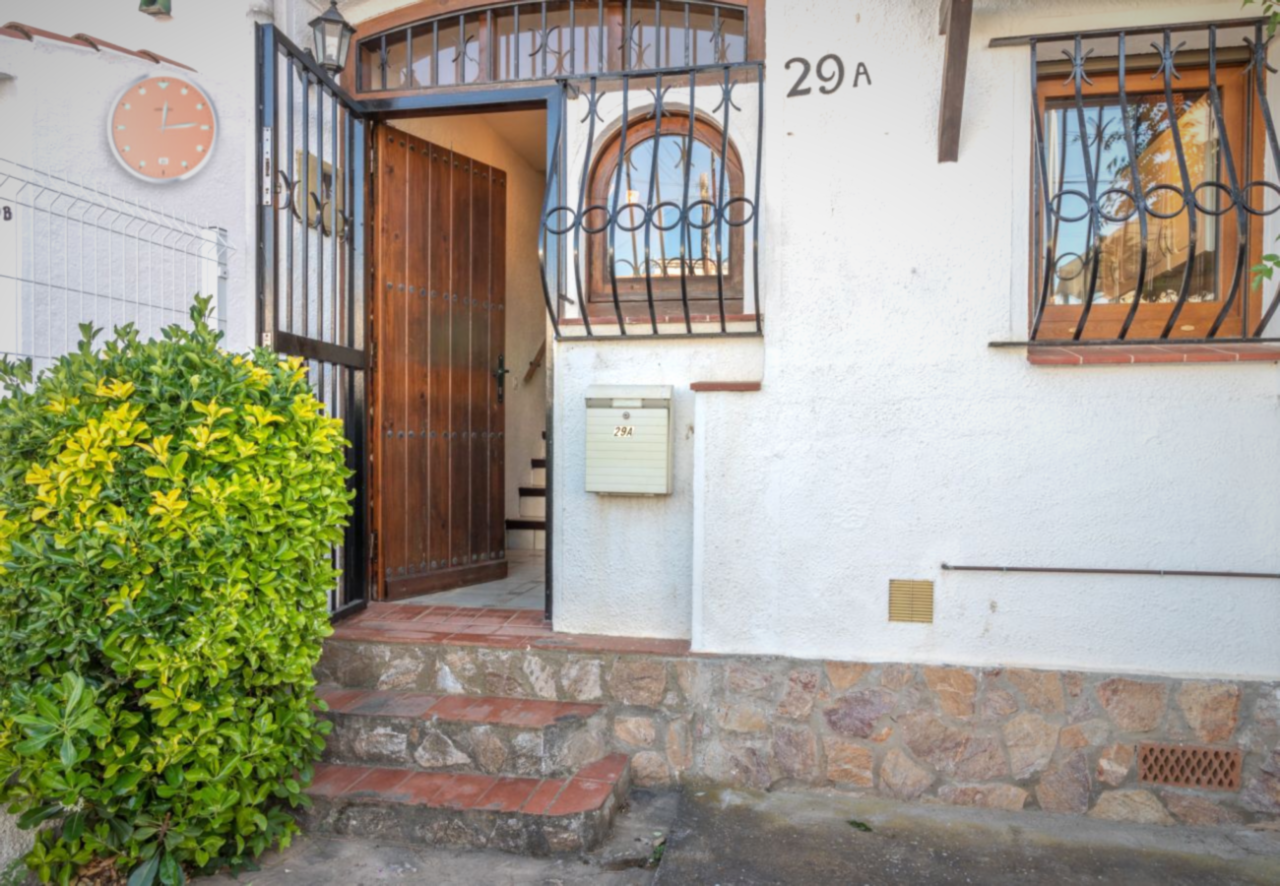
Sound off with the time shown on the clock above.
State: 12:14
